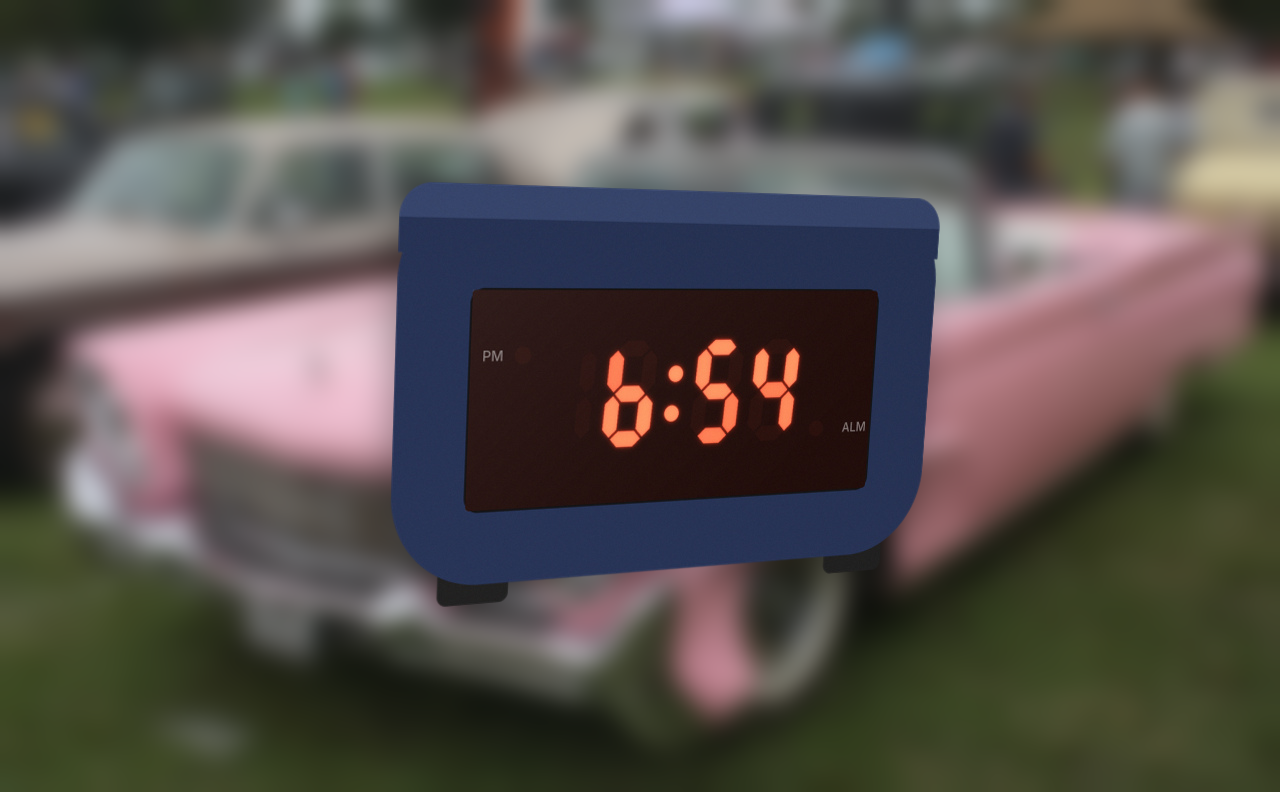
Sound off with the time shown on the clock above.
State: 6:54
